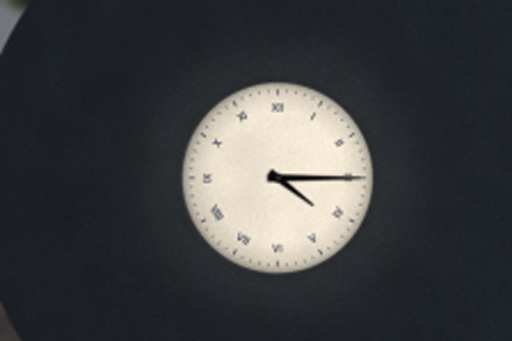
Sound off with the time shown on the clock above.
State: 4:15
